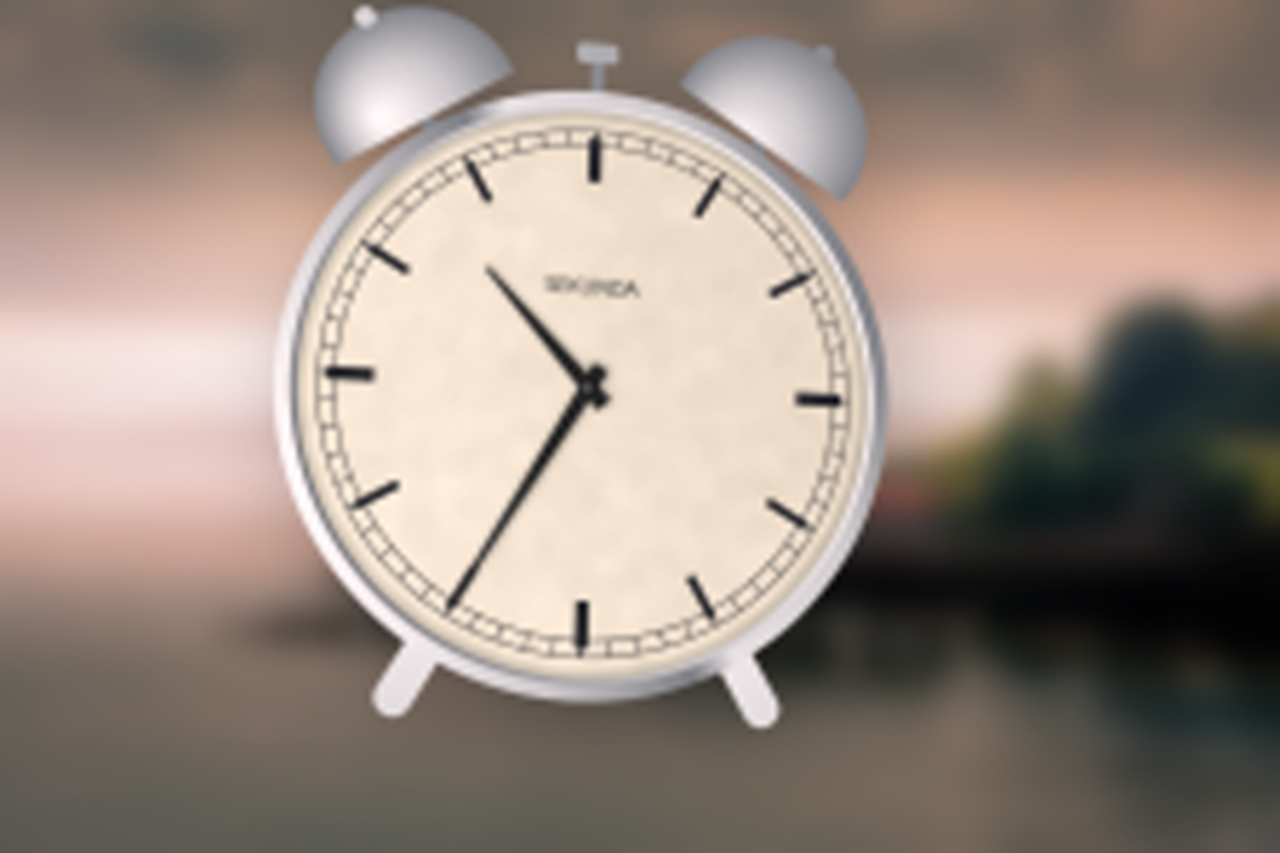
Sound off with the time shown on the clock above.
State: 10:35
